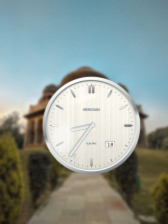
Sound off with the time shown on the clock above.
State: 8:36
